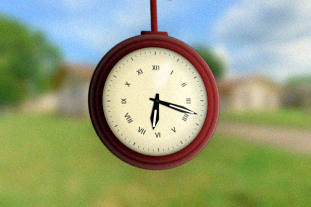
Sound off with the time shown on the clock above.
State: 6:18
